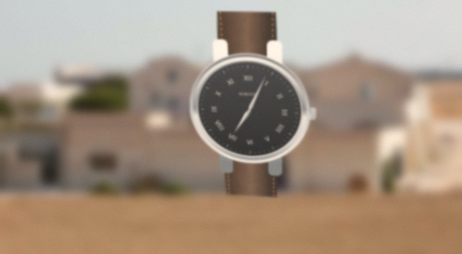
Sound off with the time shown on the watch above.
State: 7:04
